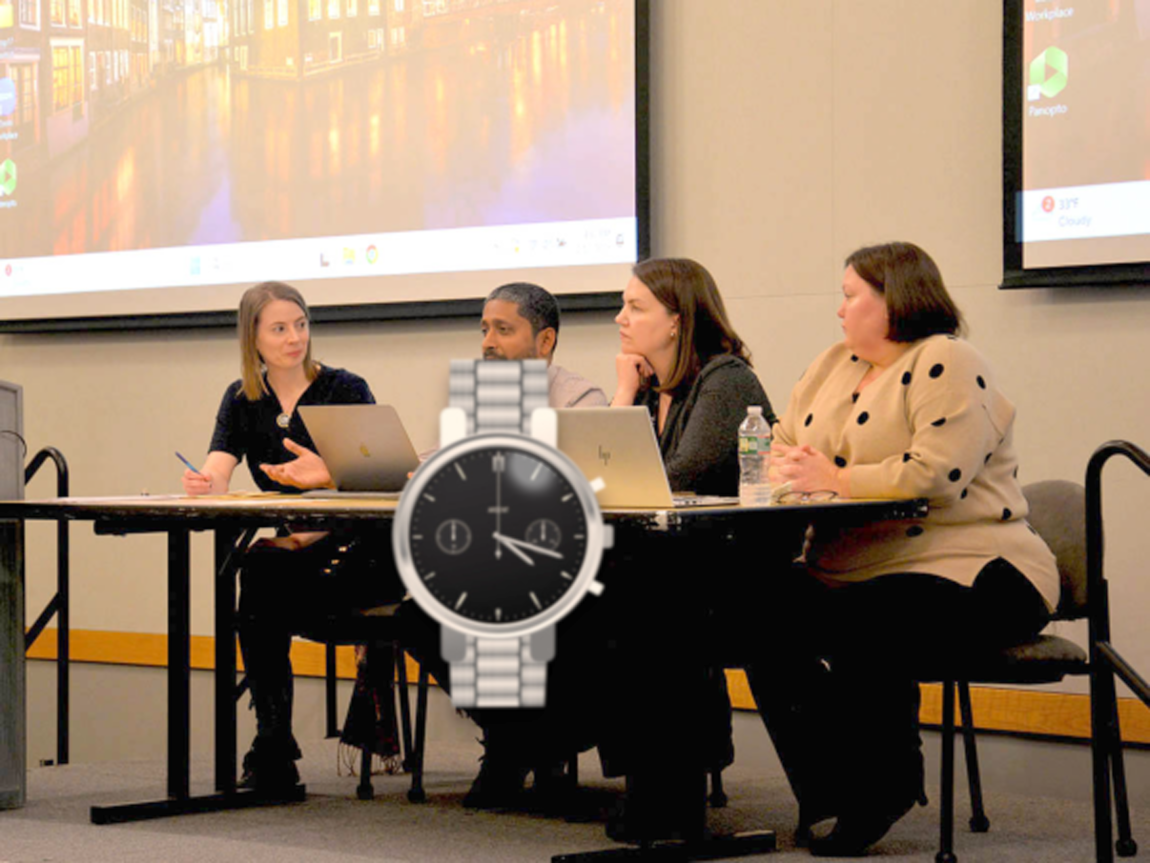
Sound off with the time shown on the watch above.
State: 4:18
